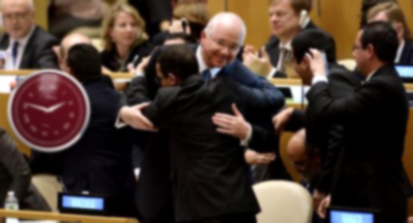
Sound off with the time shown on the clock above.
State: 1:46
